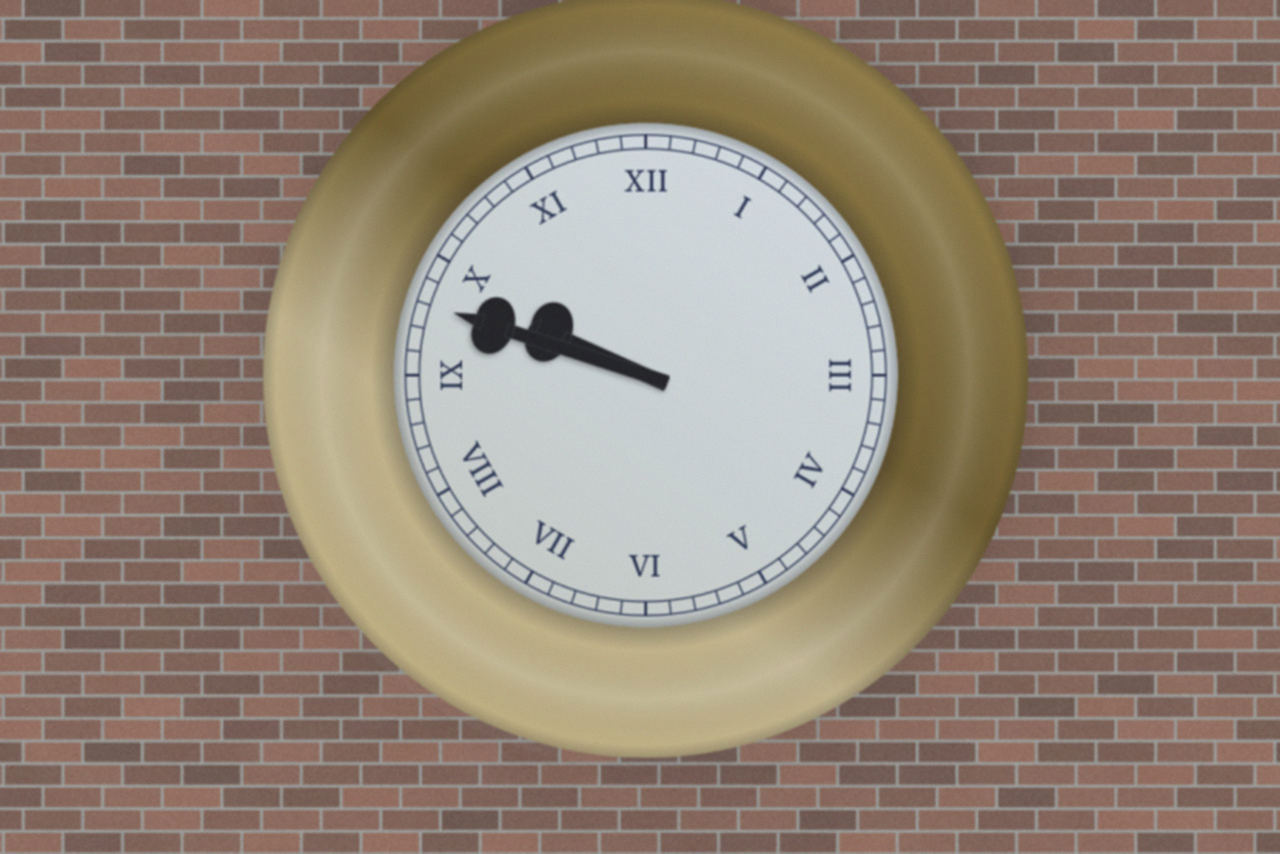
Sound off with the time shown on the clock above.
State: 9:48
